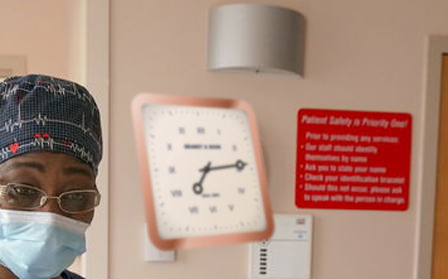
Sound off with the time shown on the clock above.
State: 7:14
